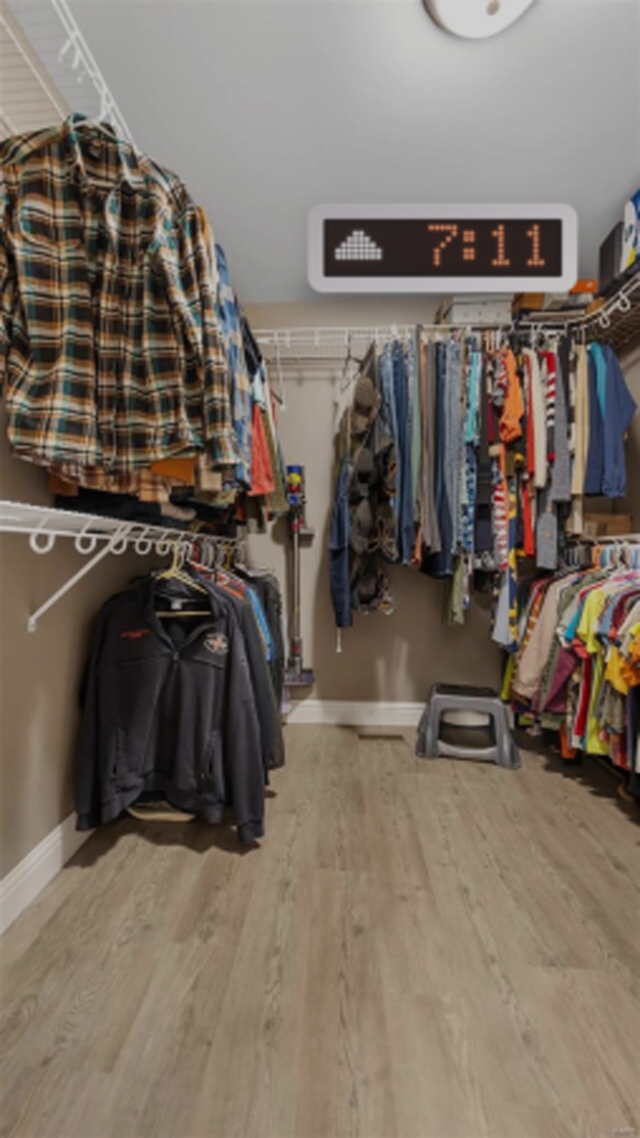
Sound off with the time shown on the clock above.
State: 7:11
